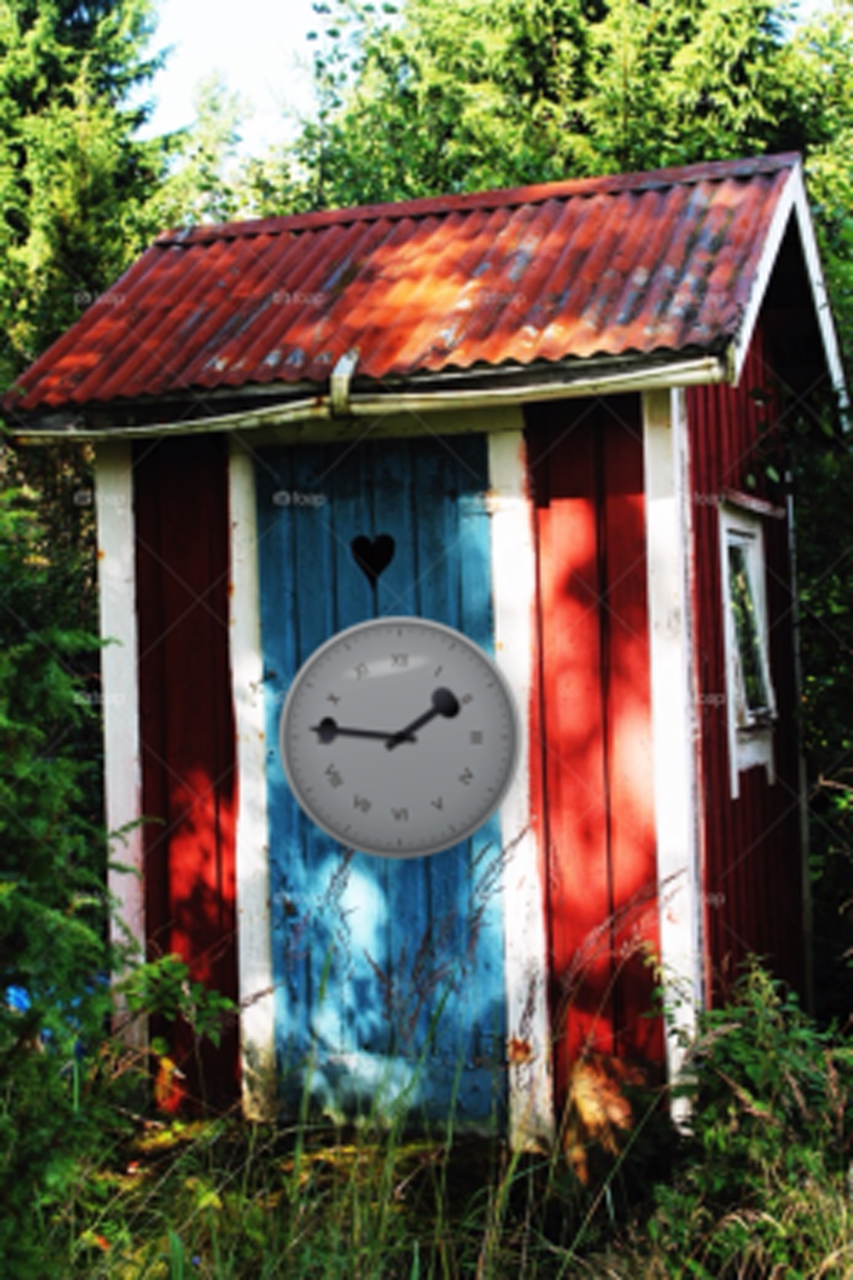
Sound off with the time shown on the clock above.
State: 1:46
